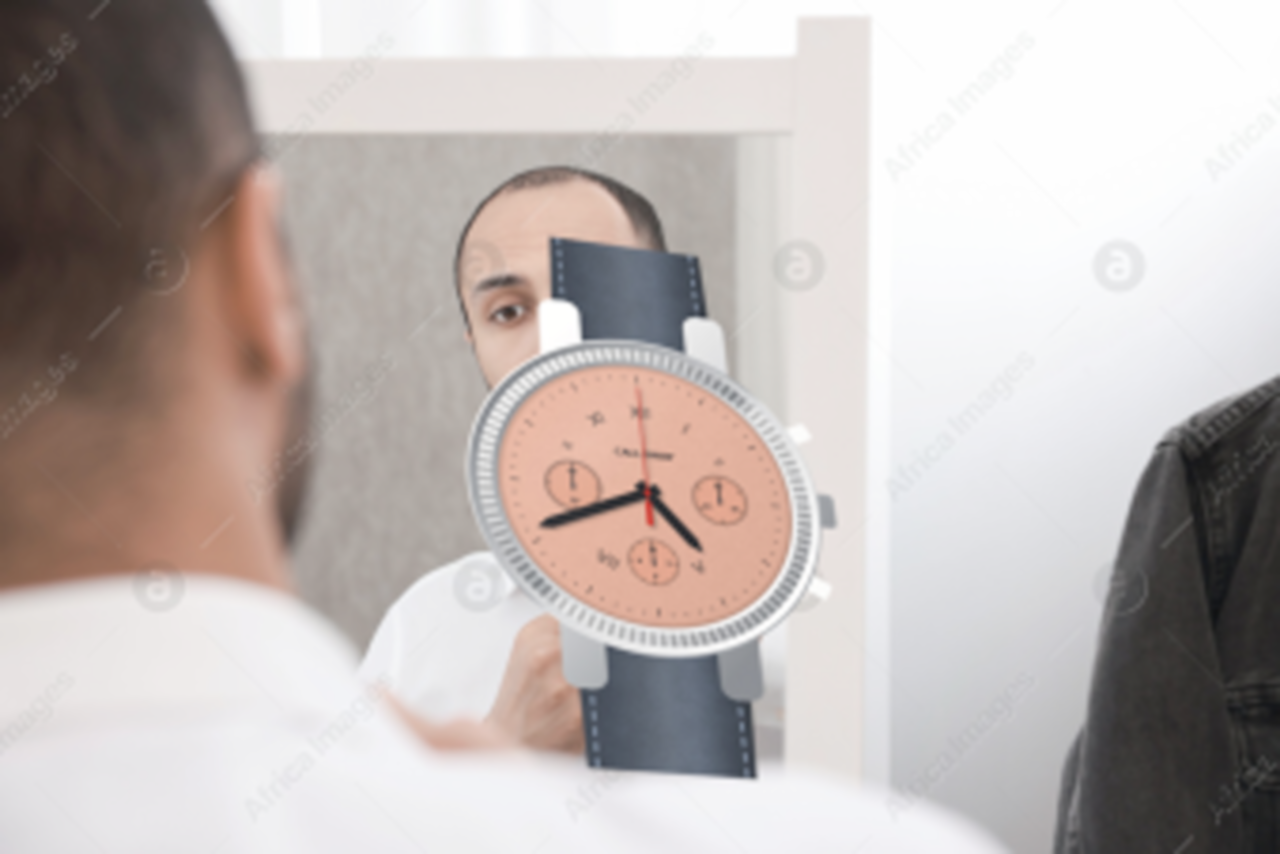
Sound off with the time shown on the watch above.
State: 4:41
